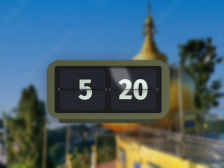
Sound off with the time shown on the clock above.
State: 5:20
